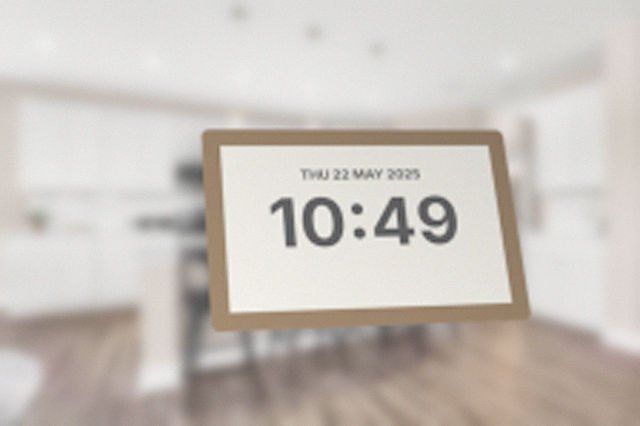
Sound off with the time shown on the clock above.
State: 10:49
